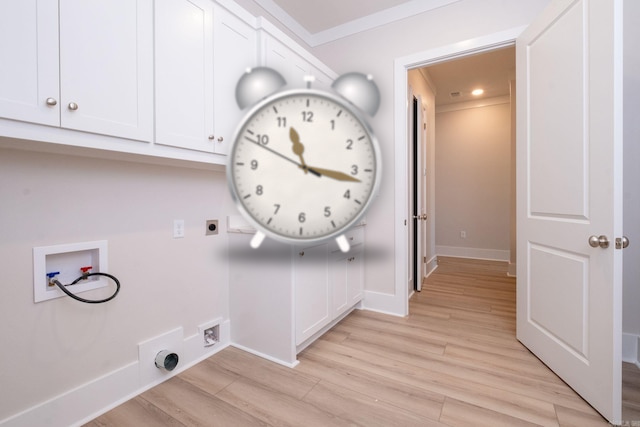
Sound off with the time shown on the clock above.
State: 11:16:49
